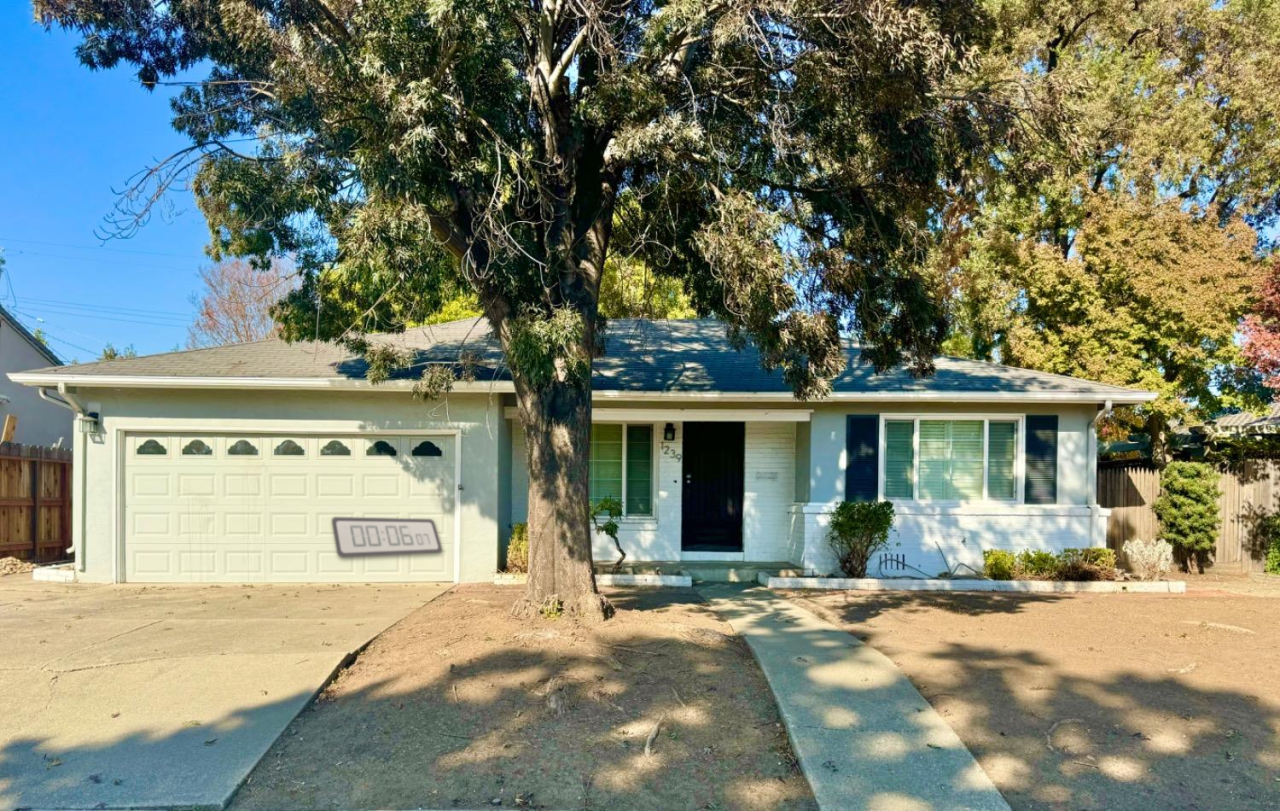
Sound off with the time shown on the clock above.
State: 0:06:07
